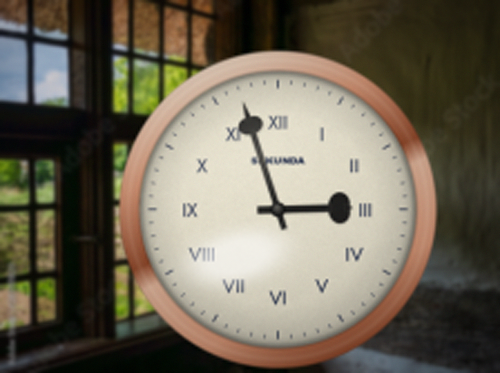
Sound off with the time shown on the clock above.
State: 2:57
